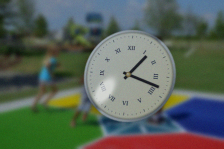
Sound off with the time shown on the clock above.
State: 1:18
